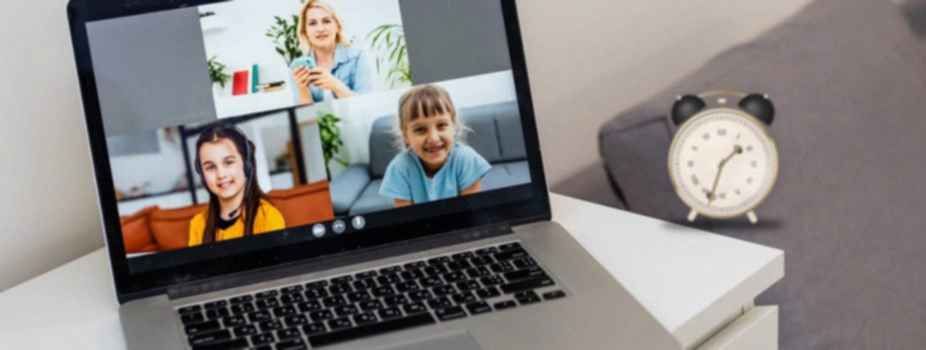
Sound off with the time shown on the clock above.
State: 1:33
